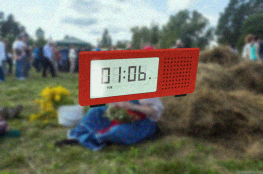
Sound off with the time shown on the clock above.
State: 1:06
